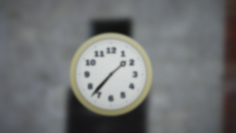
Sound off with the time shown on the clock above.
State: 1:37
